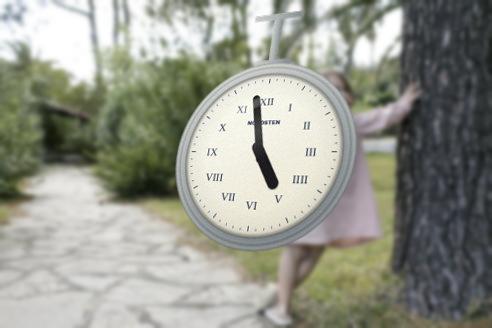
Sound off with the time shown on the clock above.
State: 4:58
